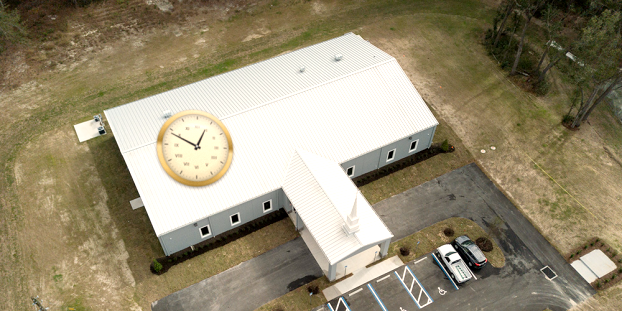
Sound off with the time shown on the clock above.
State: 12:49
